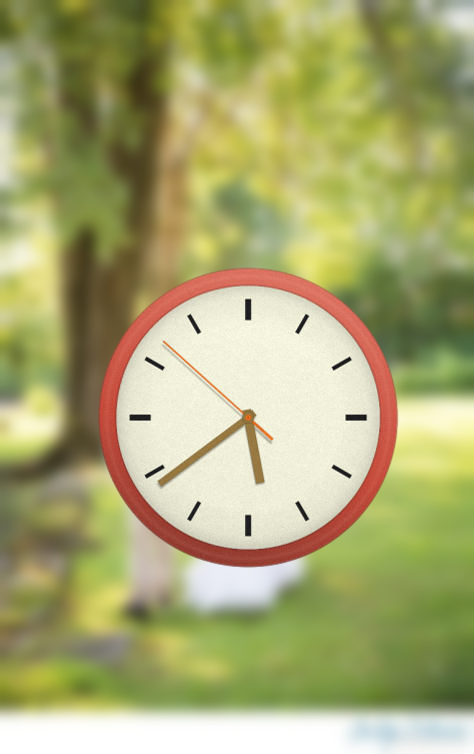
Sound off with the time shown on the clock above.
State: 5:38:52
